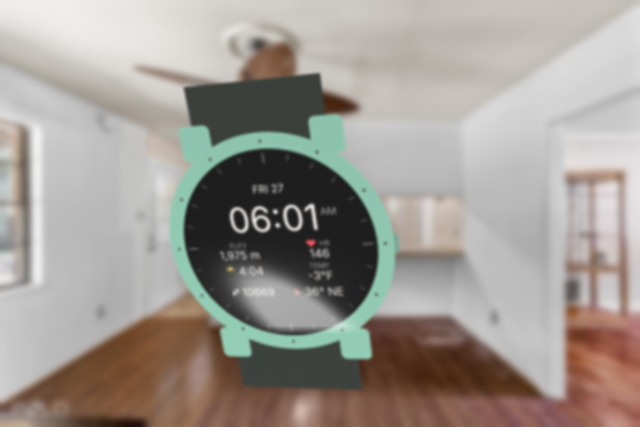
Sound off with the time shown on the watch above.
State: 6:01
